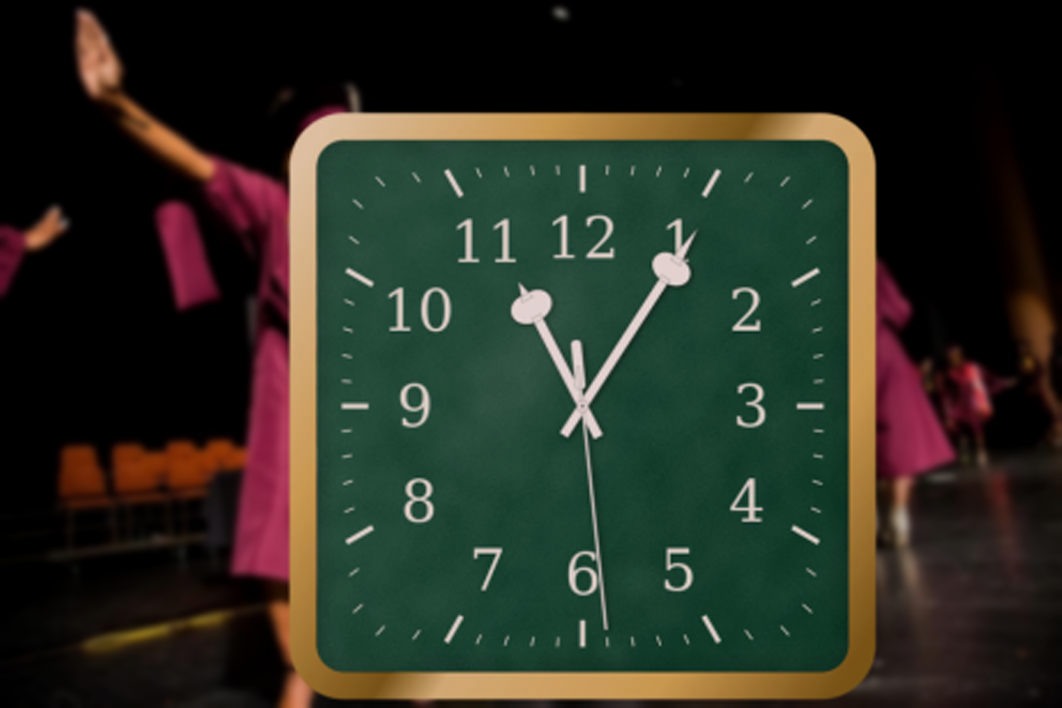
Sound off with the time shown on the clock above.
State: 11:05:29
